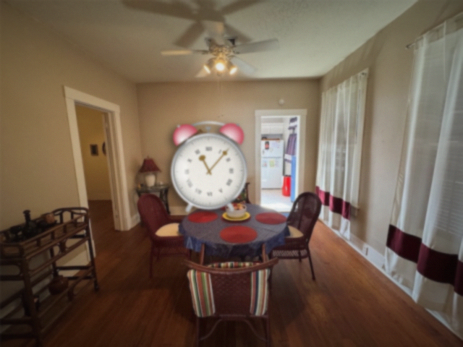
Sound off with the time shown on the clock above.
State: 11:07
